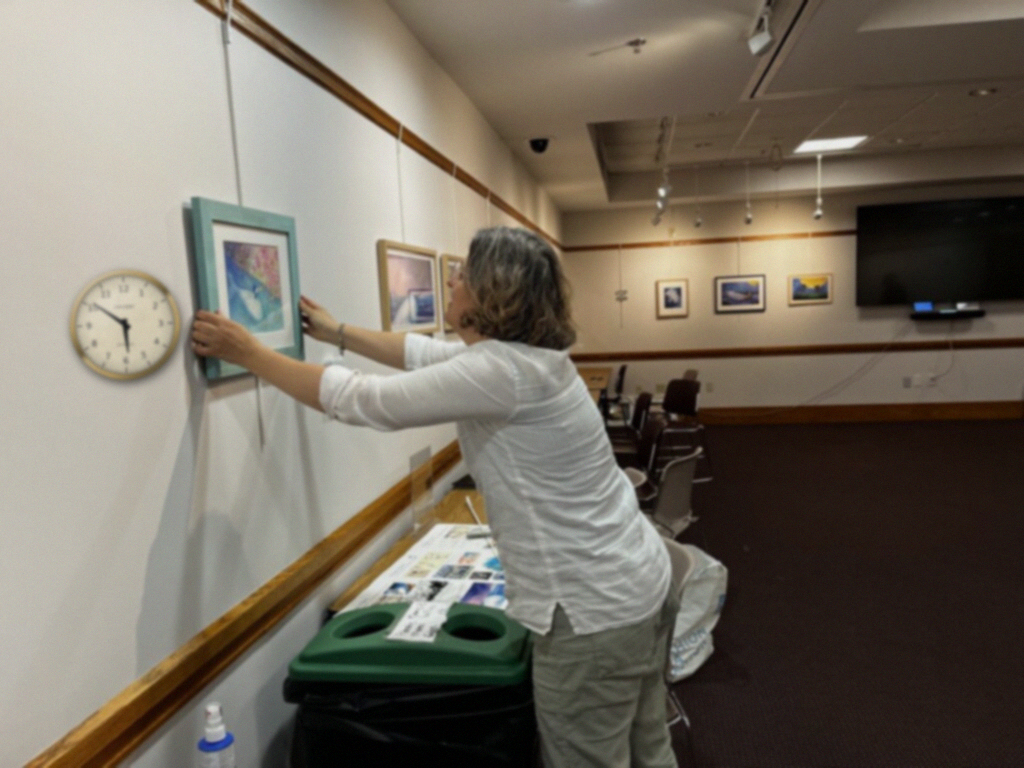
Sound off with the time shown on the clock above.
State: 5:51
